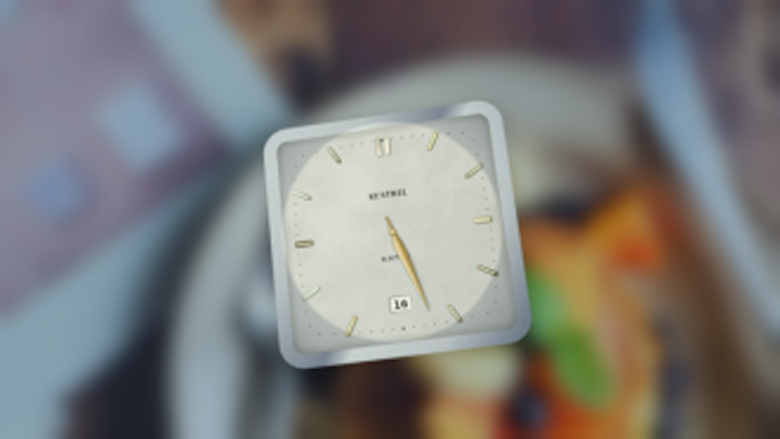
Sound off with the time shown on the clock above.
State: 5:27
